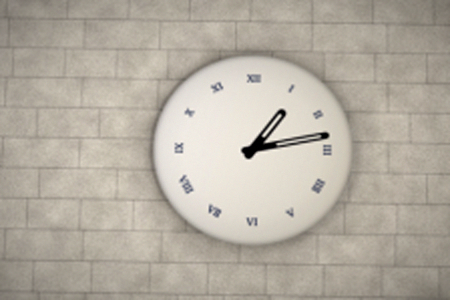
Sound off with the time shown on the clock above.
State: 1:13
